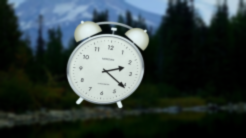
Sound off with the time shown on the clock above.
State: 2:21
